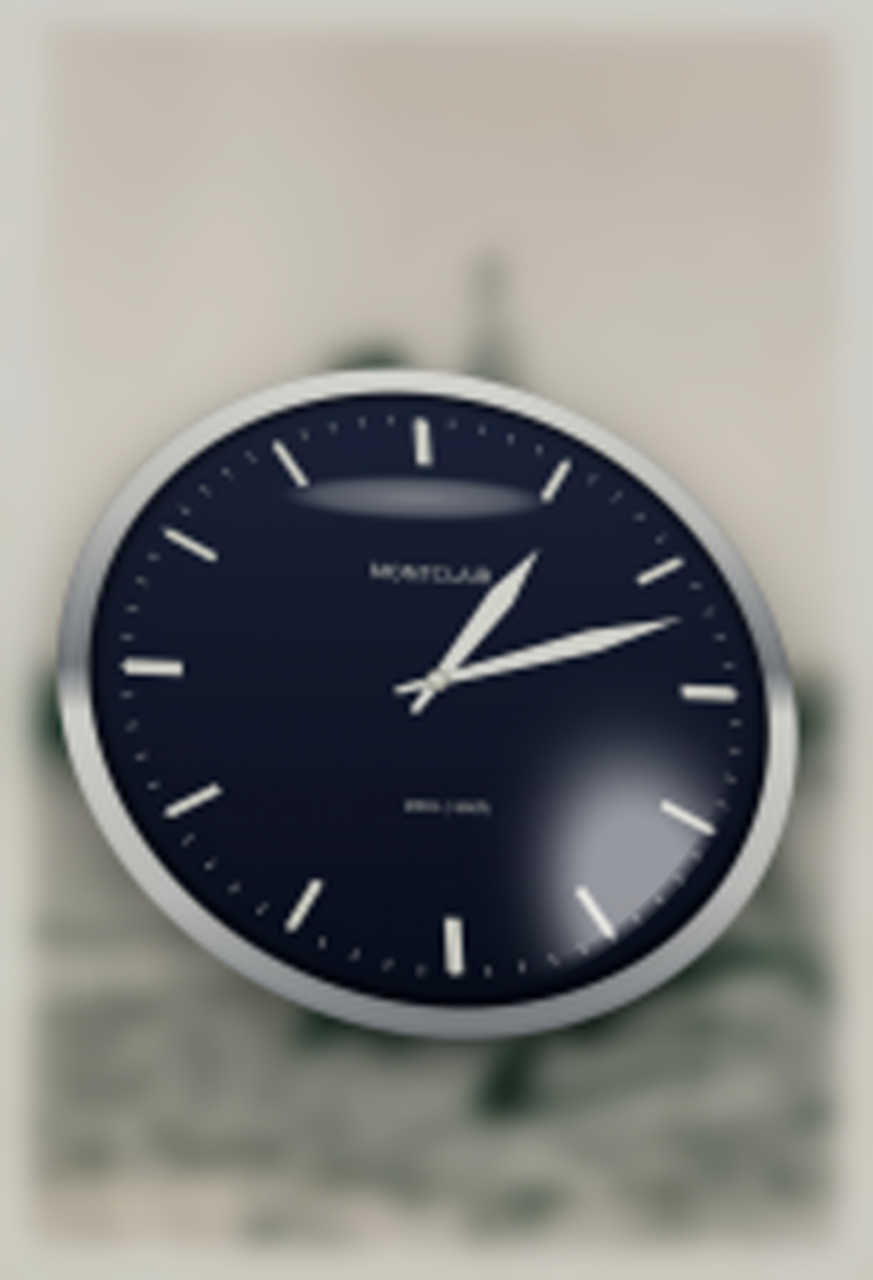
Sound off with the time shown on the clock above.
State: 1:12
